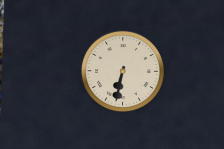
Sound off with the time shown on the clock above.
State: 6:32
